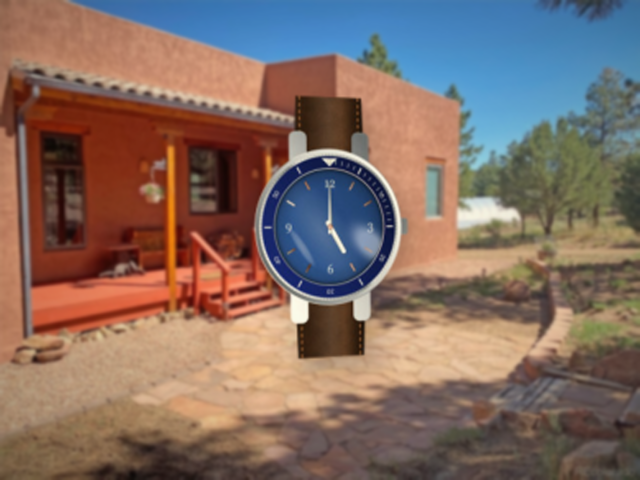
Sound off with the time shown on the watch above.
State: 5:00
